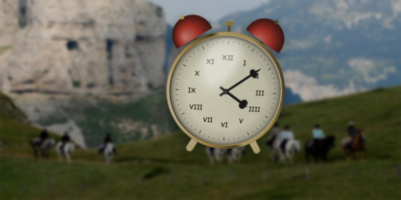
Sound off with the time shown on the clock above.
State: 4:09
